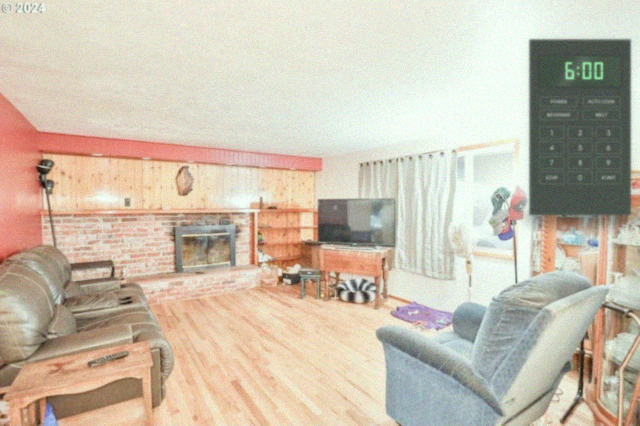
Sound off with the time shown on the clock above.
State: 6:00
